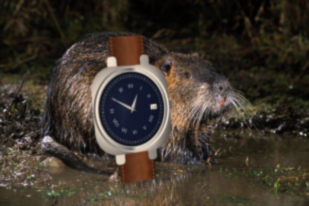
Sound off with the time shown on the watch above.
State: 12:50
